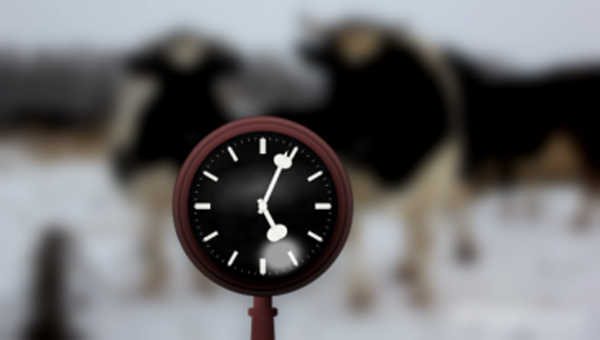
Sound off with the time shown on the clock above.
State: 5:04
